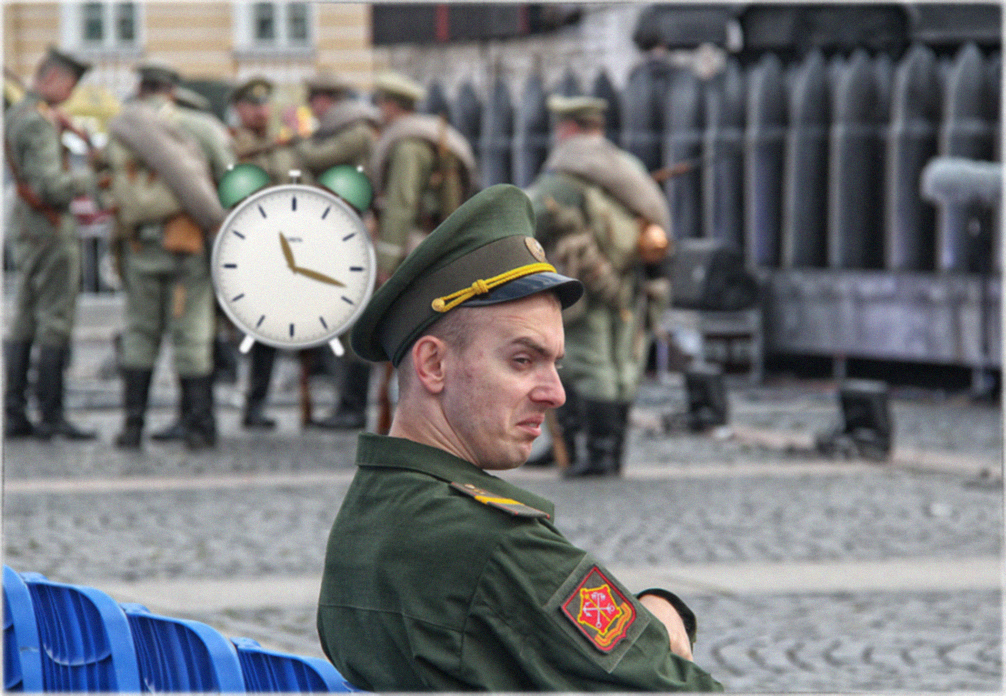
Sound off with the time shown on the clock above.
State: 11:18
